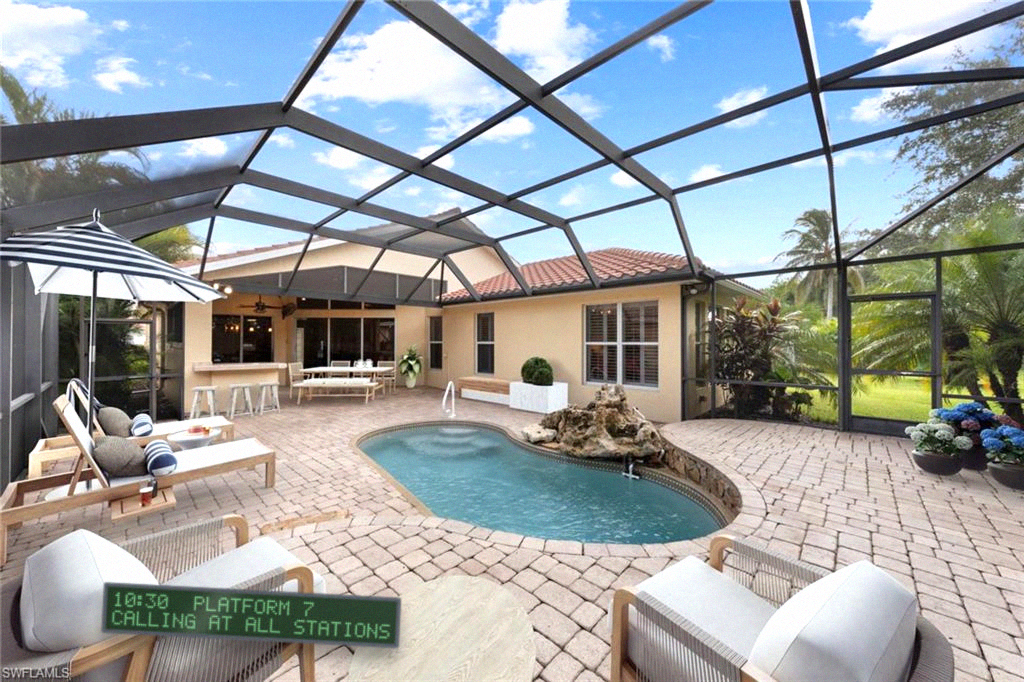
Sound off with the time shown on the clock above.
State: 10:30
